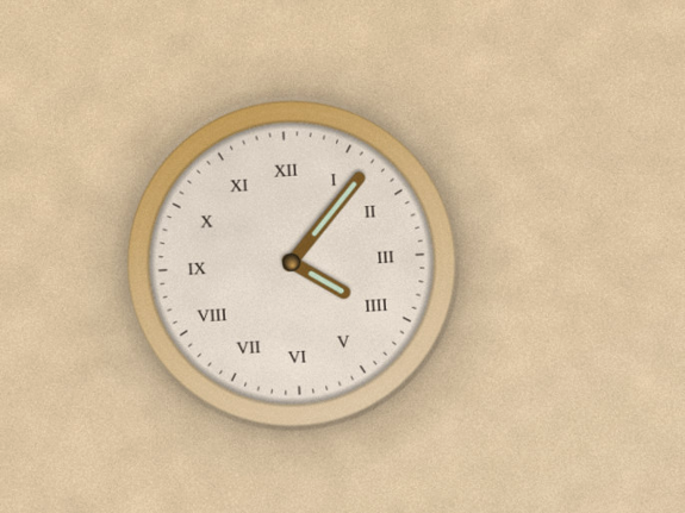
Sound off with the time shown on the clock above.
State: 4:07
